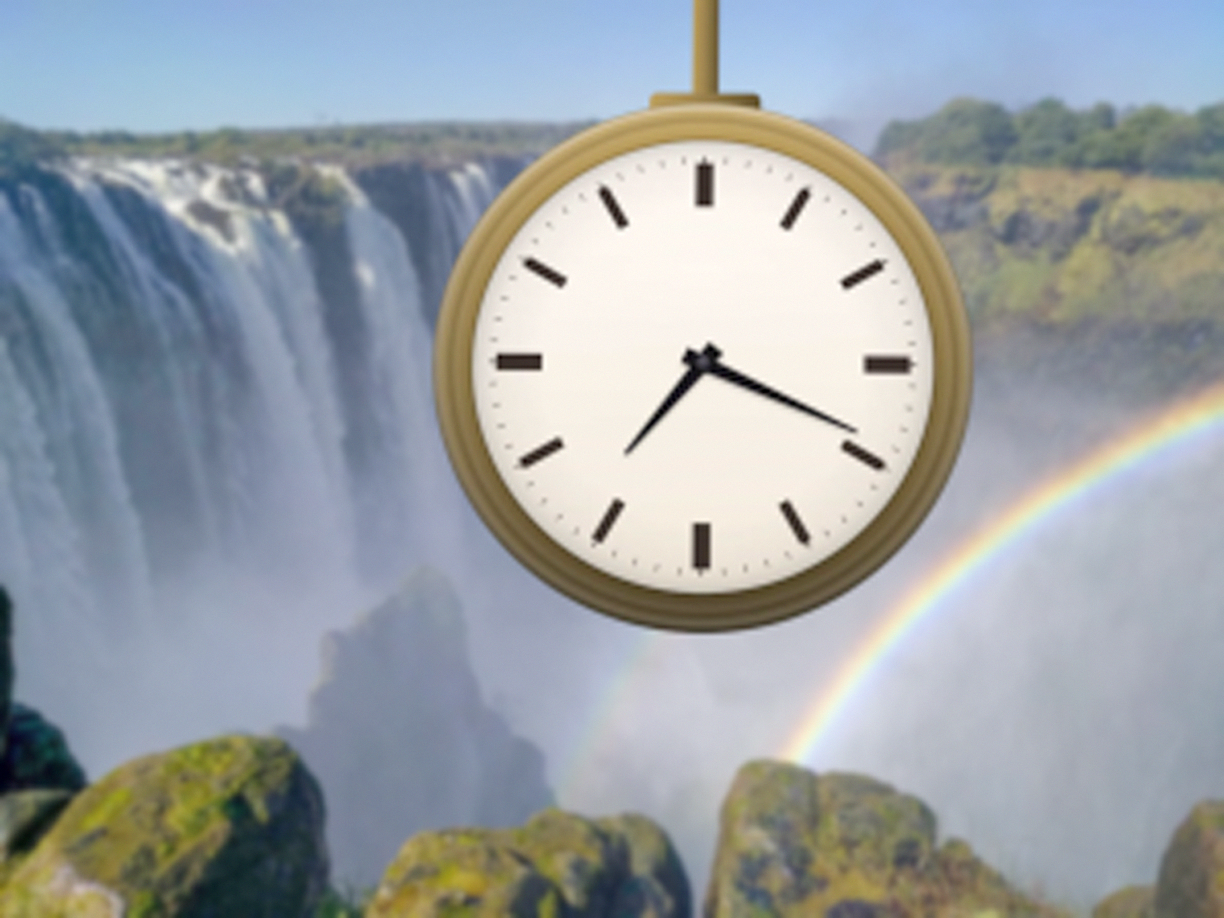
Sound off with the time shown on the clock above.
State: 7:19
